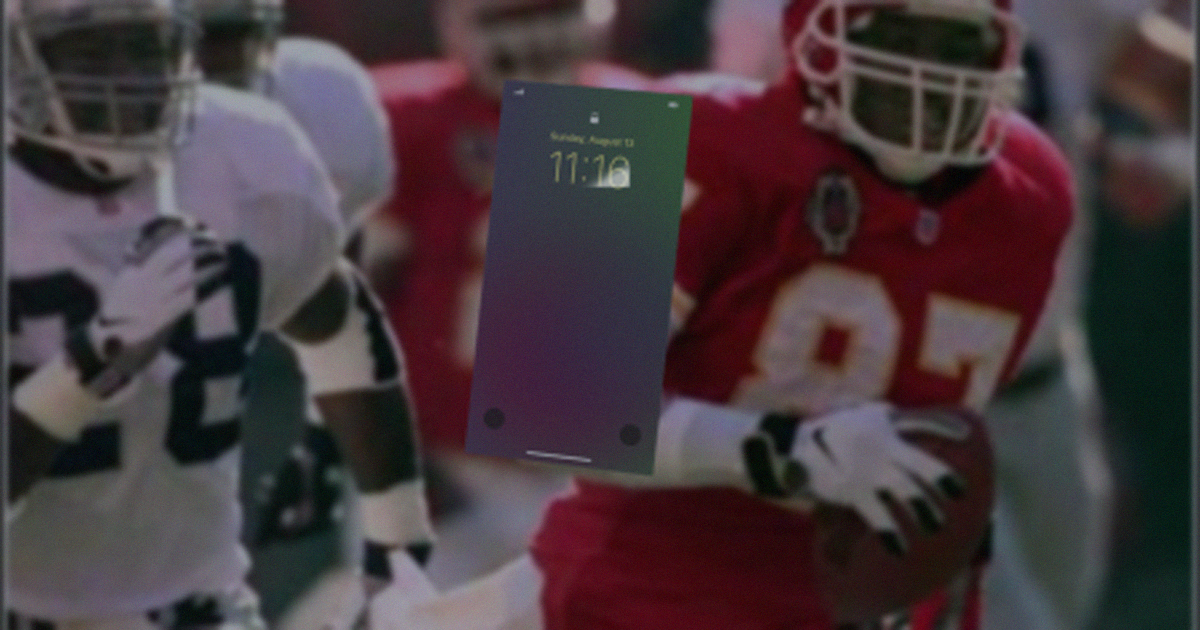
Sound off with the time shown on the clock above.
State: 11:16
